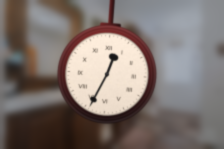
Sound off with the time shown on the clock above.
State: 12:34
